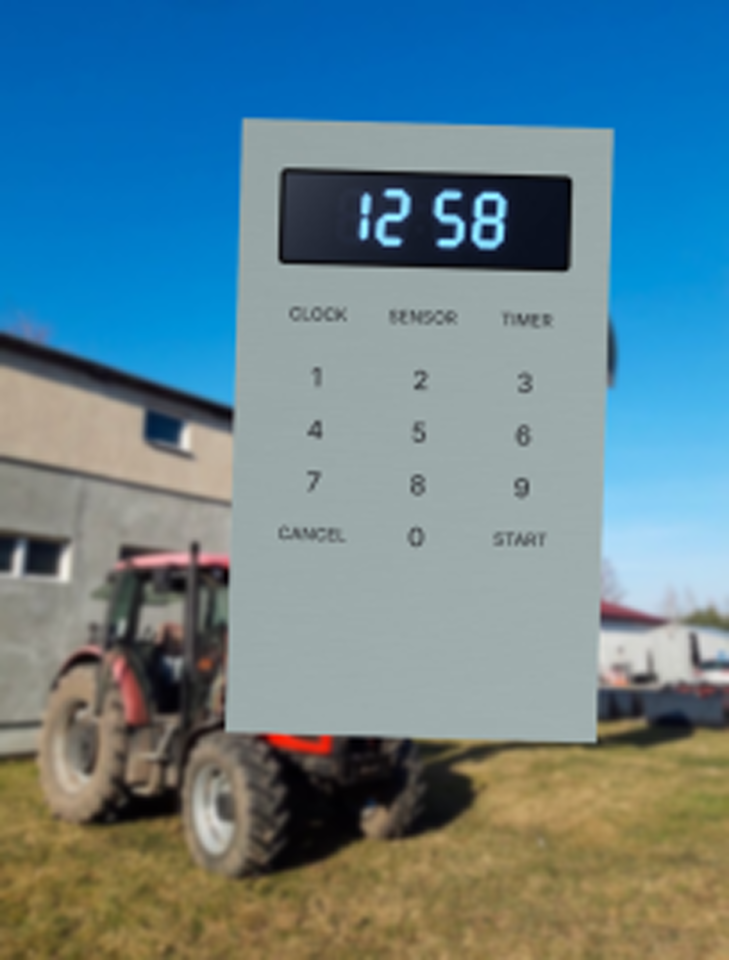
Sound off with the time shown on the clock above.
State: 12:58
